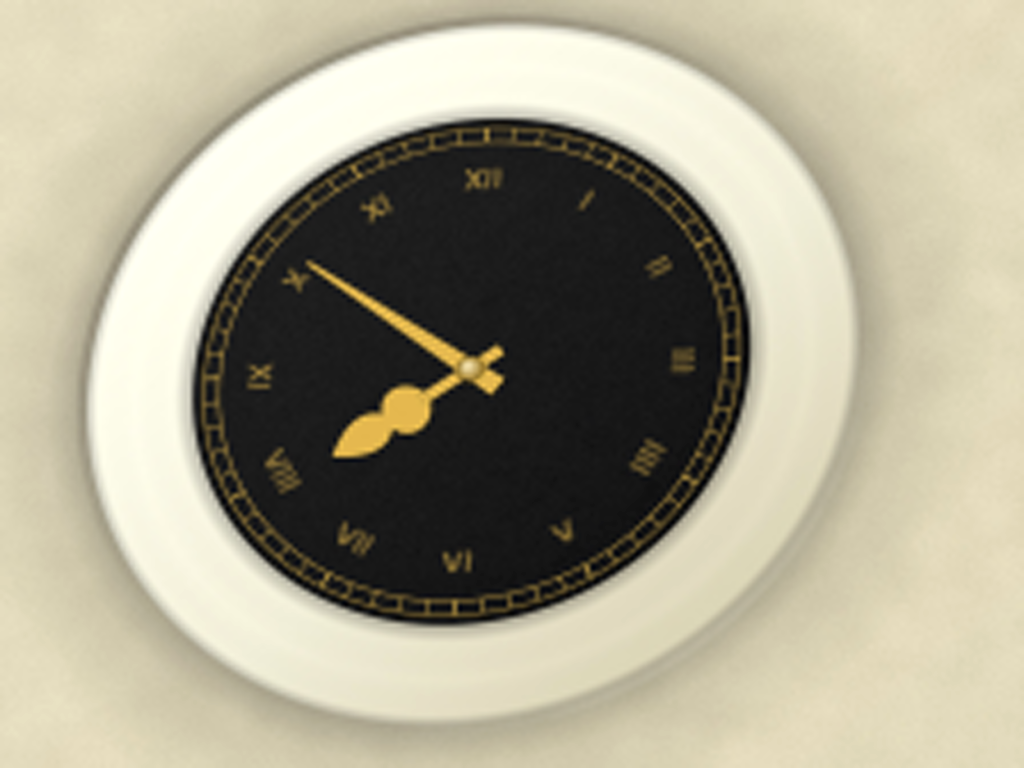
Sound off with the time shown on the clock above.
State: 7:51
